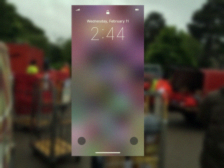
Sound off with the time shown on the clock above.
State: 2:44
